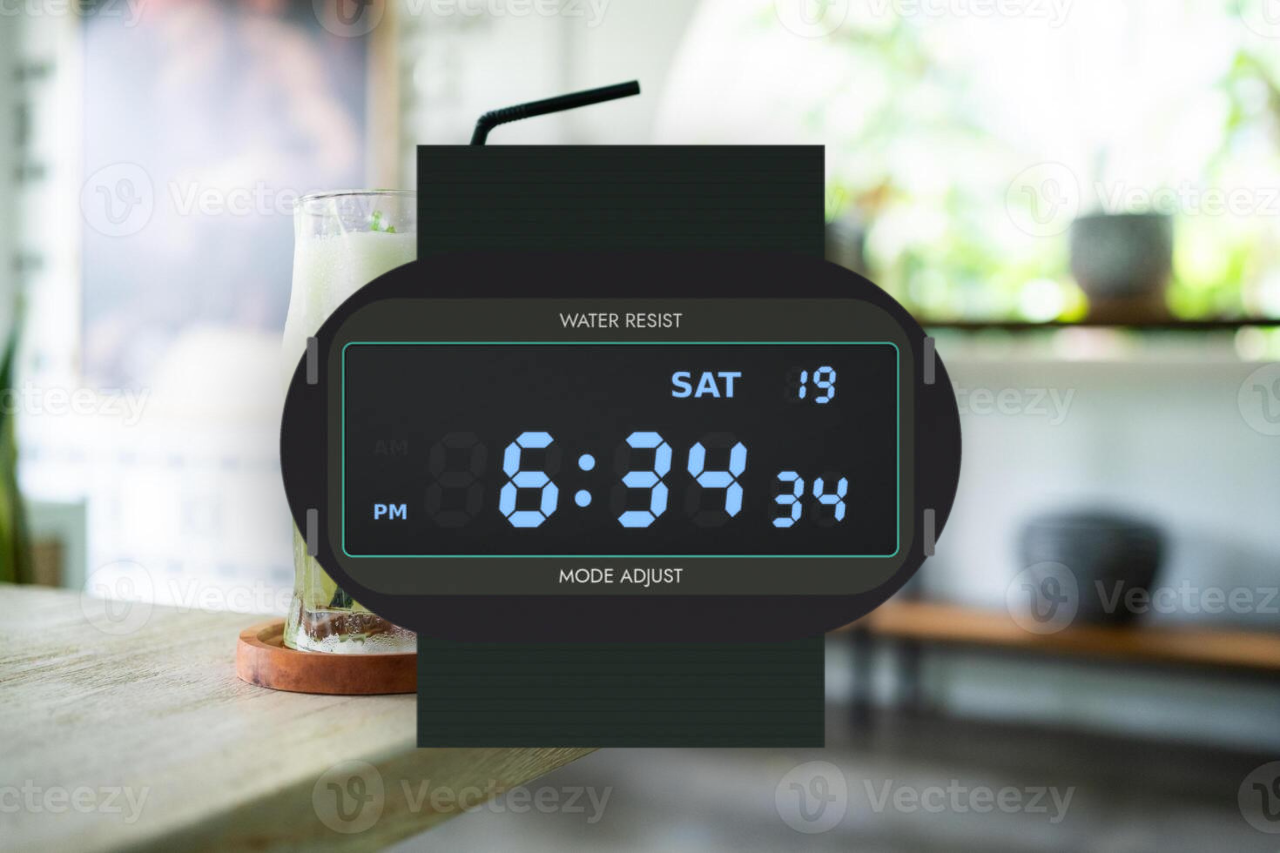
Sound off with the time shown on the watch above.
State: 6:34:34
